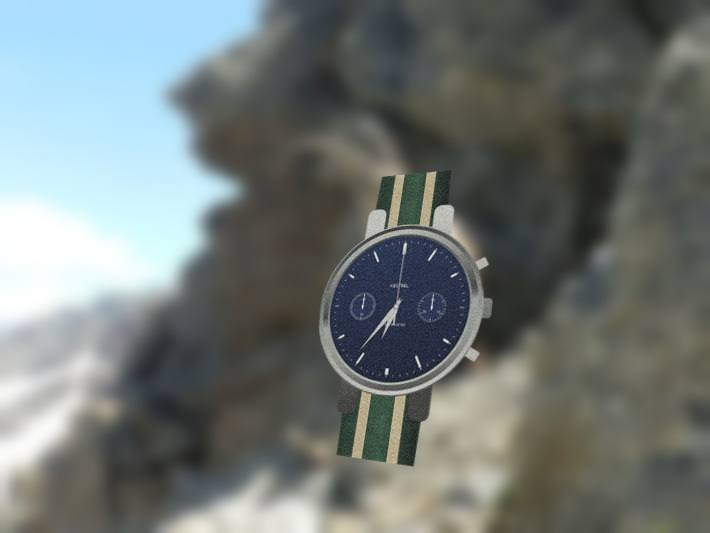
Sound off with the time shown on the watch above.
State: 6:36
